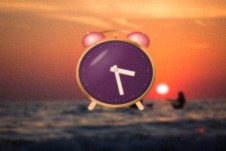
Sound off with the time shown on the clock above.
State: 3:28
